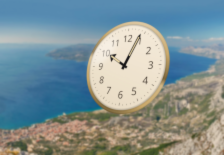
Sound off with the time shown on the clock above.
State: 10:04
